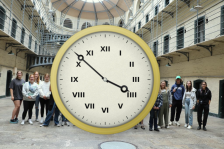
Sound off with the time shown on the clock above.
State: 3:52
